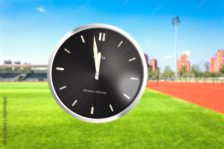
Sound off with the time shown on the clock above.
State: 11:58
